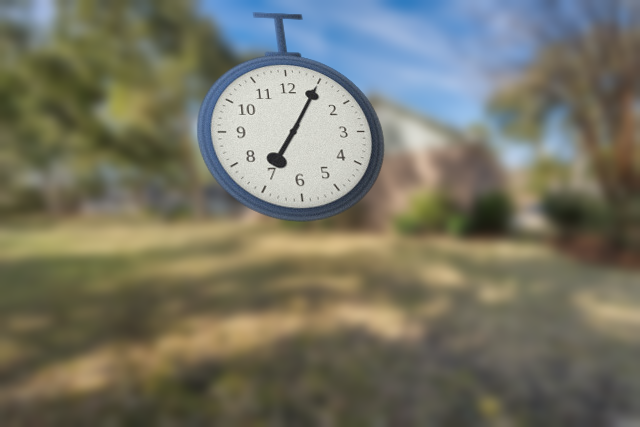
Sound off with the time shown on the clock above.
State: 7:05
